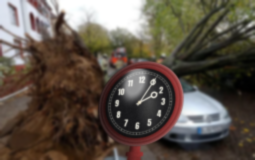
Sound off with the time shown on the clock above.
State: 2:05
